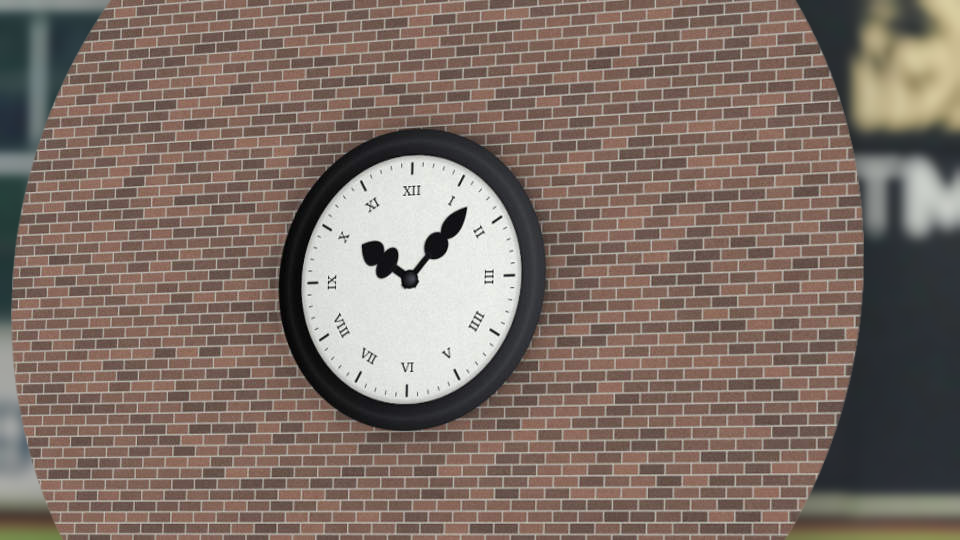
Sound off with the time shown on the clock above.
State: 10:07
